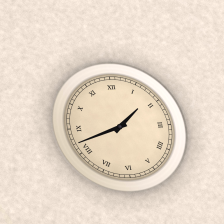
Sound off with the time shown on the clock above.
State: 1:42
